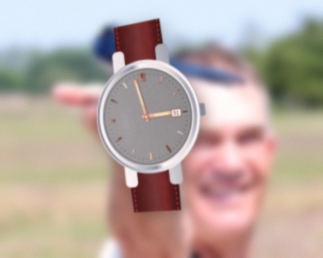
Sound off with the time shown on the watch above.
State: 2:58
